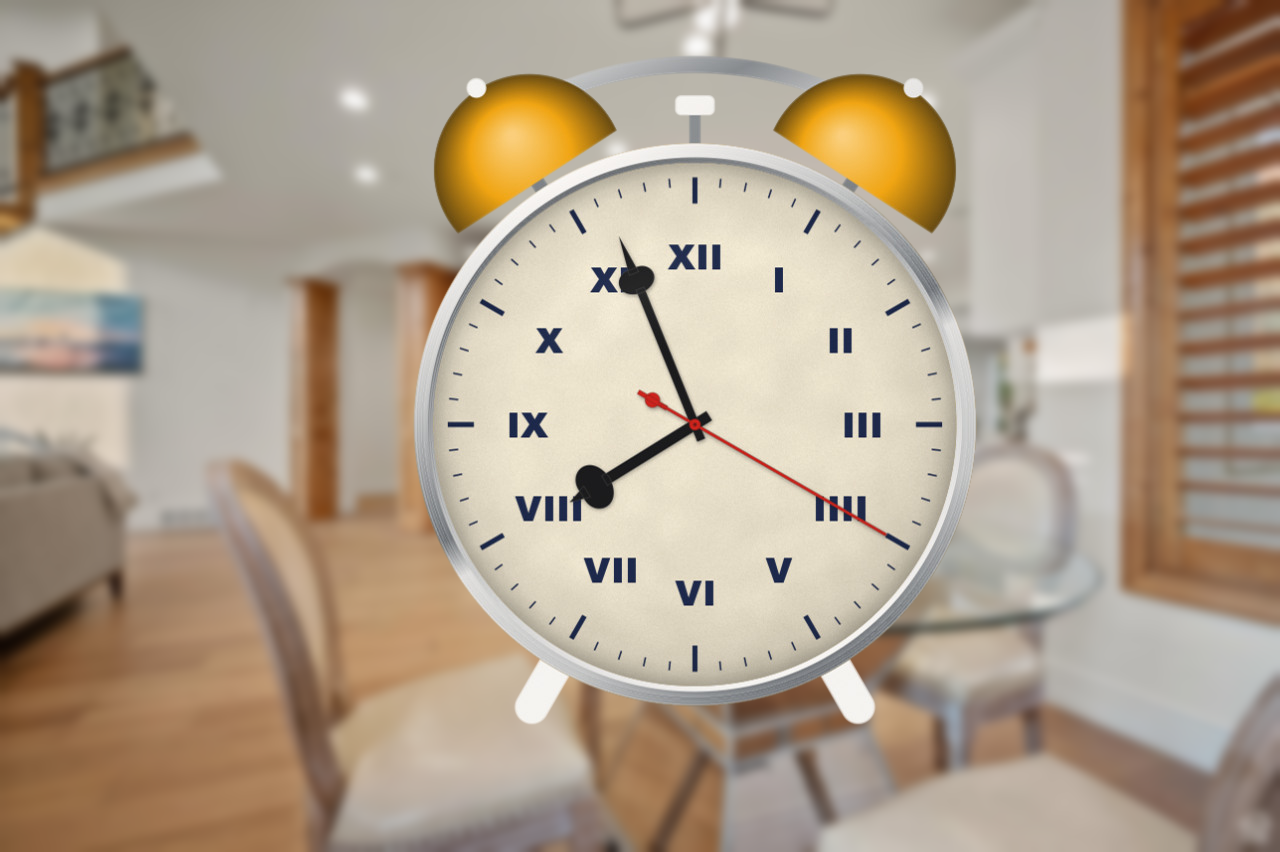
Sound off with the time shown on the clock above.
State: 7:56:20
